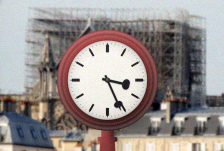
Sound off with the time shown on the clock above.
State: 3:26
